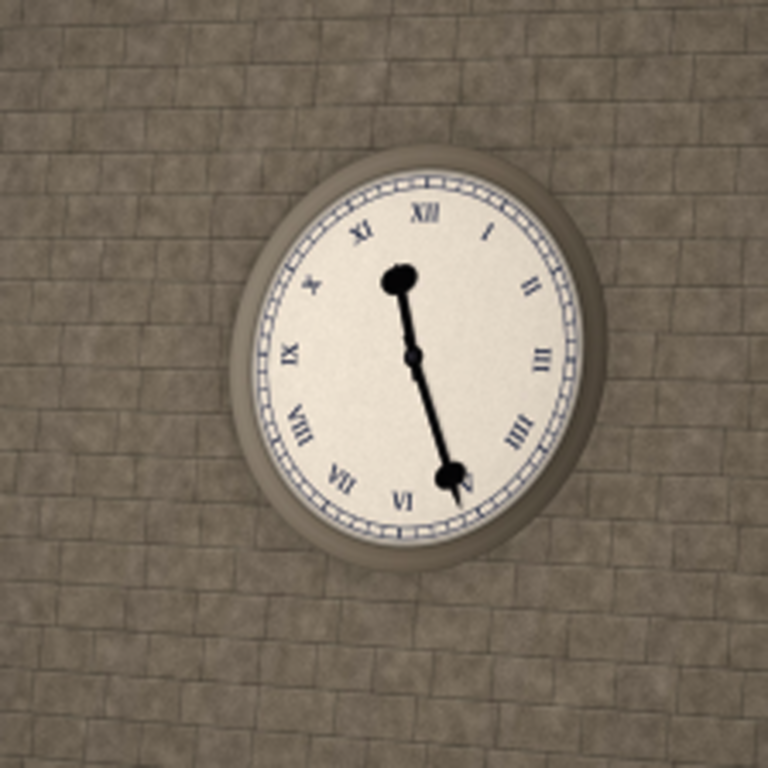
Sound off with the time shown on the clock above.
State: 11:26
